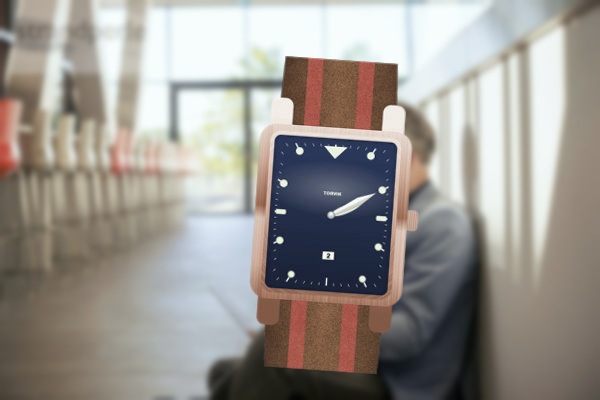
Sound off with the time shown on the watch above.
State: 2:10
